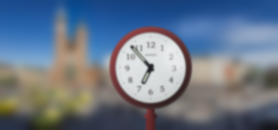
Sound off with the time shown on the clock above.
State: 6:53
